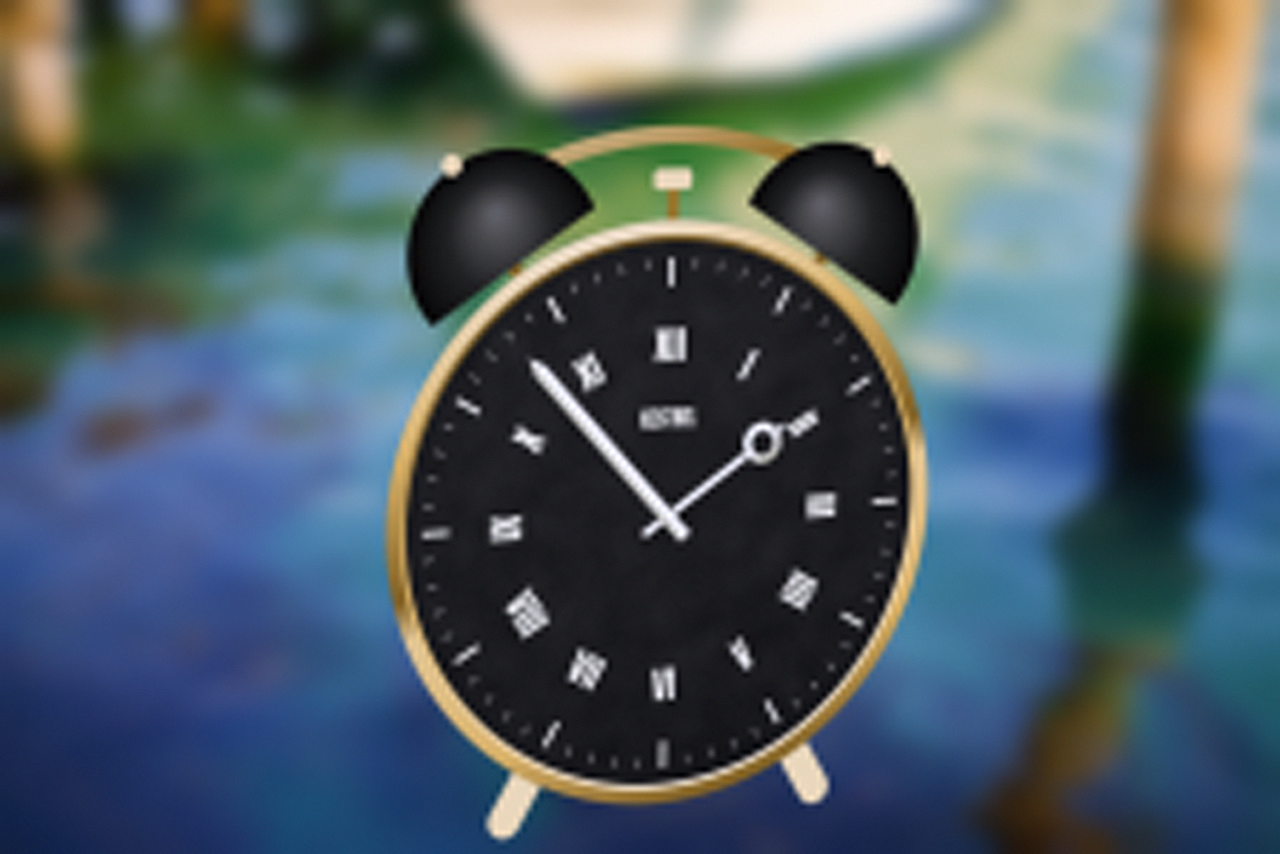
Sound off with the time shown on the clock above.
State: 1:53
